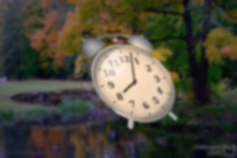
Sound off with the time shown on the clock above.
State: 8:03
